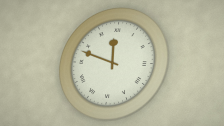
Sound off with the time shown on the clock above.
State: 11:48
